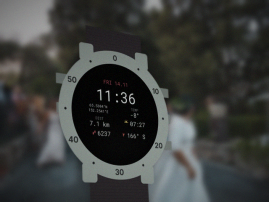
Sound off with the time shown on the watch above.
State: 11:36
